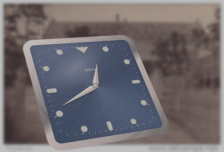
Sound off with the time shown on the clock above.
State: 12:41
